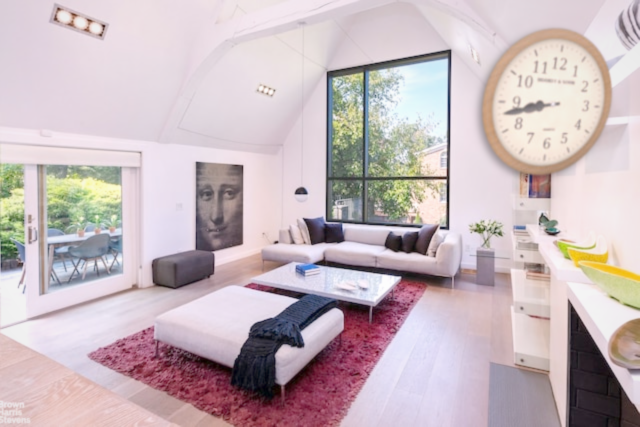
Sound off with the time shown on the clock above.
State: 8:43
